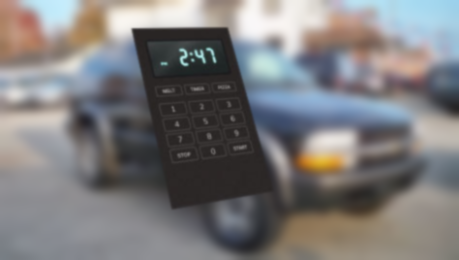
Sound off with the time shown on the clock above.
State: 2:47
